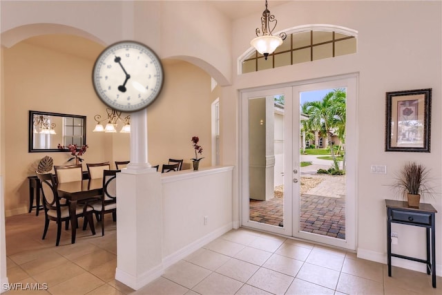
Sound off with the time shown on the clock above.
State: 6:55
